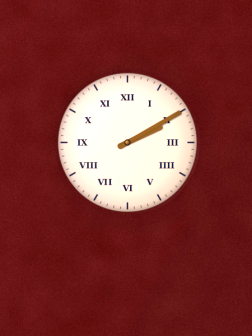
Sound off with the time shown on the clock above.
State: 2:10
